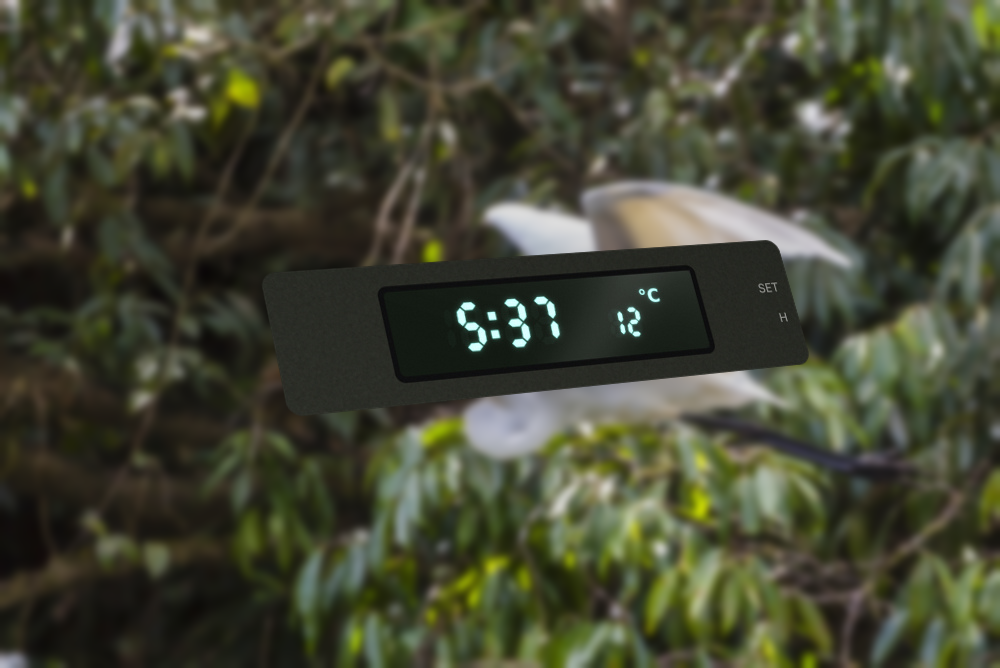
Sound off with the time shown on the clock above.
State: 5:37
